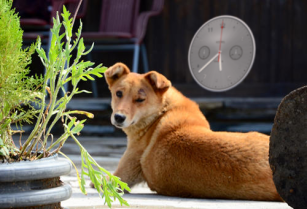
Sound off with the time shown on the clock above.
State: 5:38
